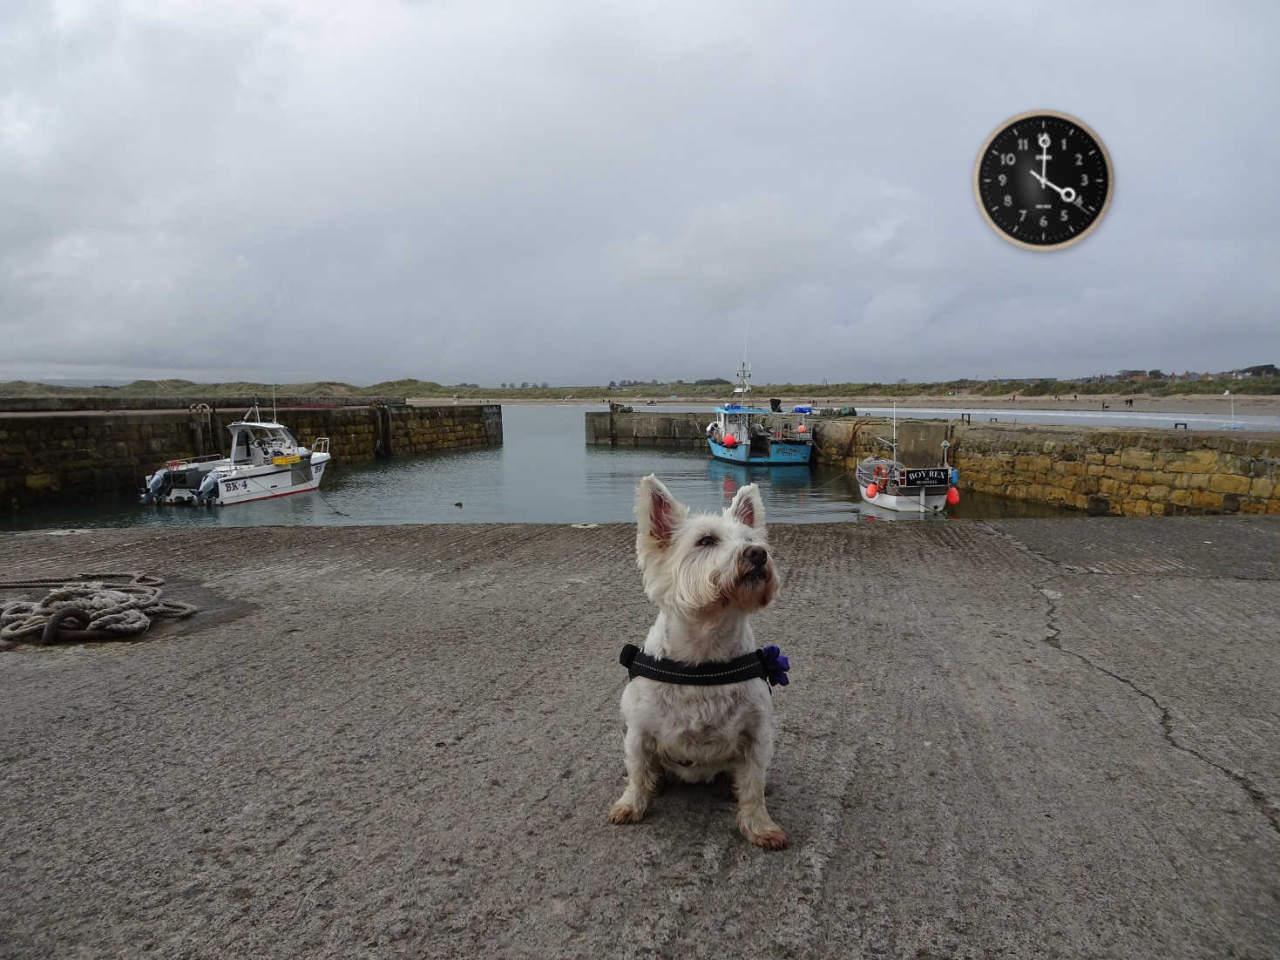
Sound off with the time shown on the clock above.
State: 4:00:21
